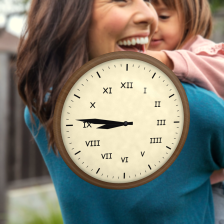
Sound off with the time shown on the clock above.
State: 8:46
